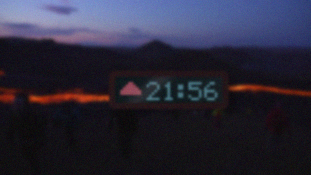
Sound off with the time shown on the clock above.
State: 21:56
